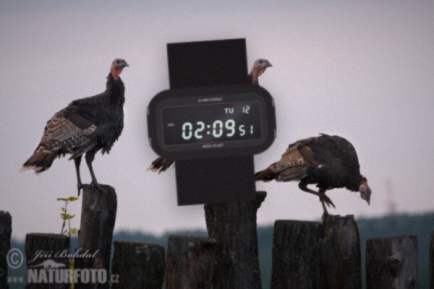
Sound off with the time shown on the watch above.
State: 2:09:51
